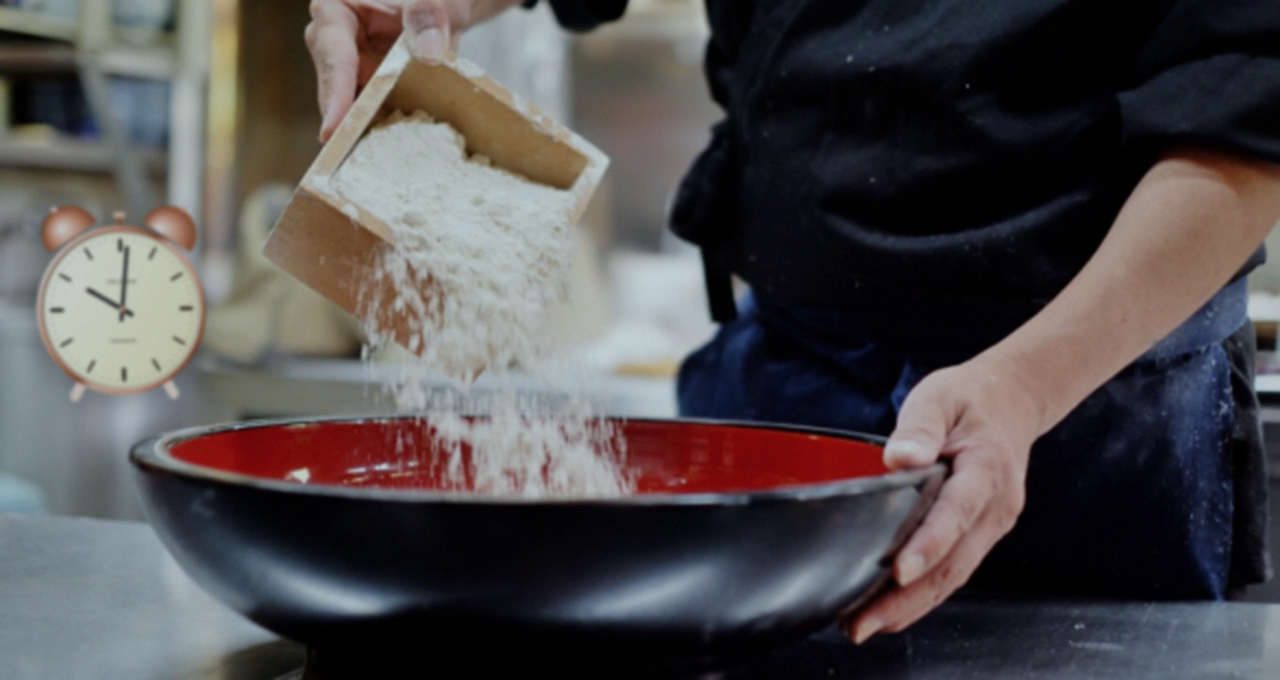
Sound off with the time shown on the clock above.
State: 10:01
